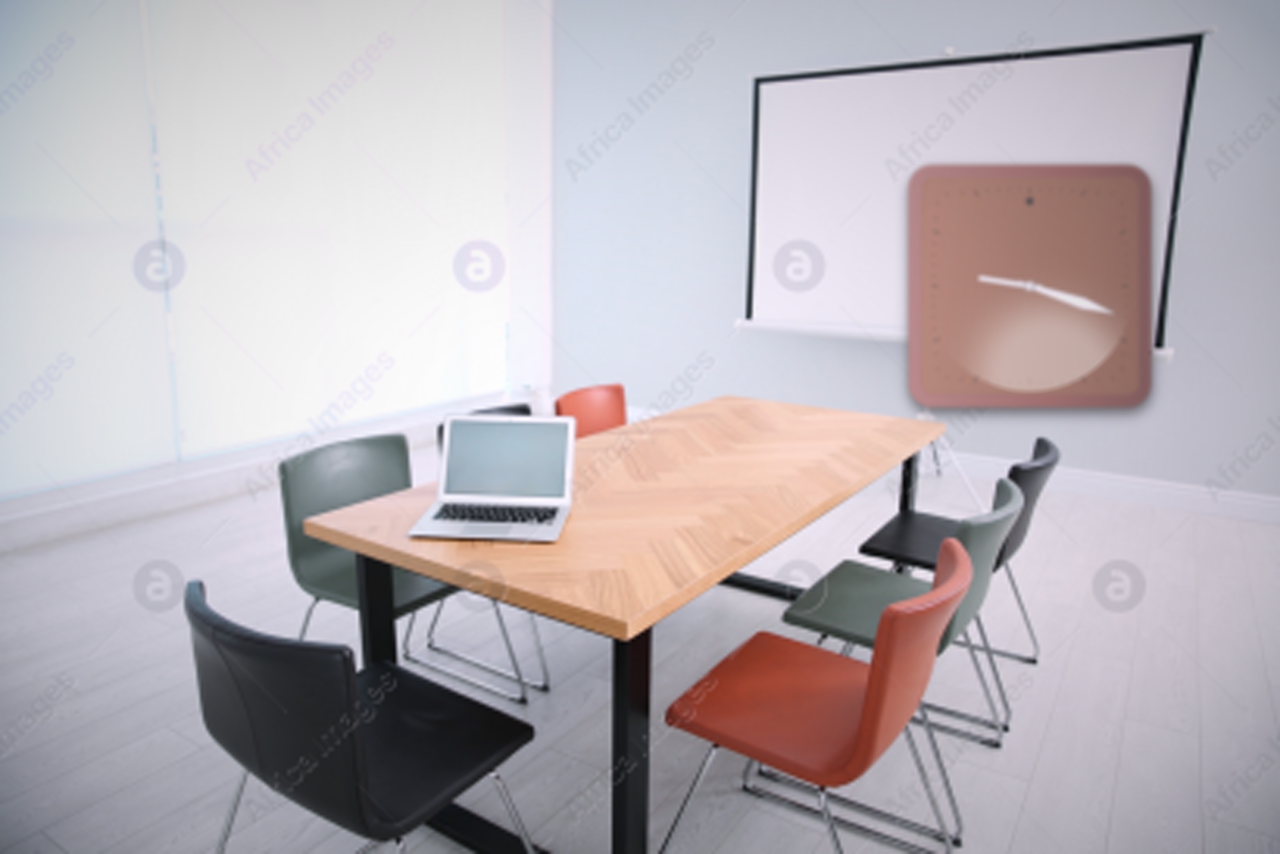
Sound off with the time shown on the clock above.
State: 9:18
